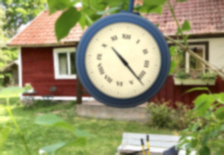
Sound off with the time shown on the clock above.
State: 10:22
